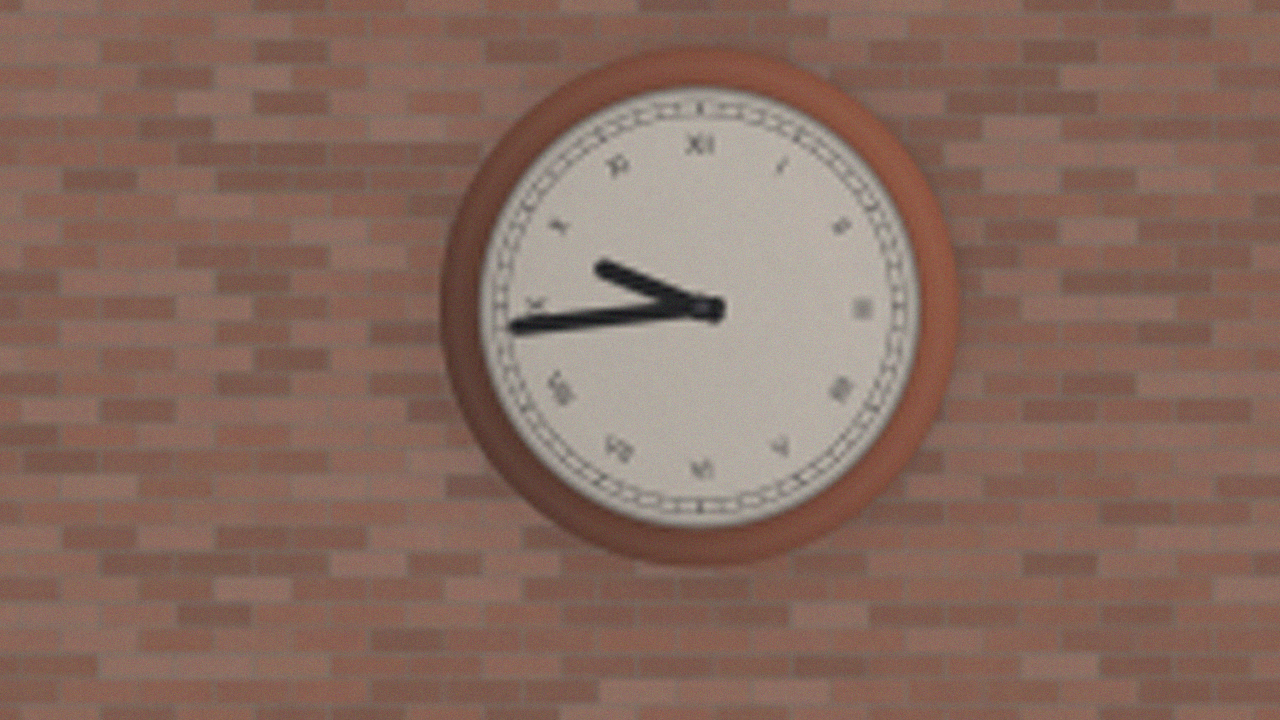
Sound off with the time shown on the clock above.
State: 9:44
